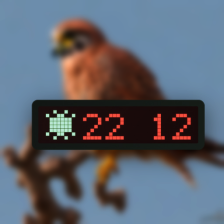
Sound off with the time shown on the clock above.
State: 22:12
